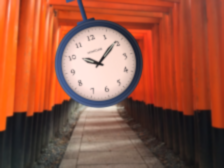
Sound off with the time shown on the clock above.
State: 10:09
